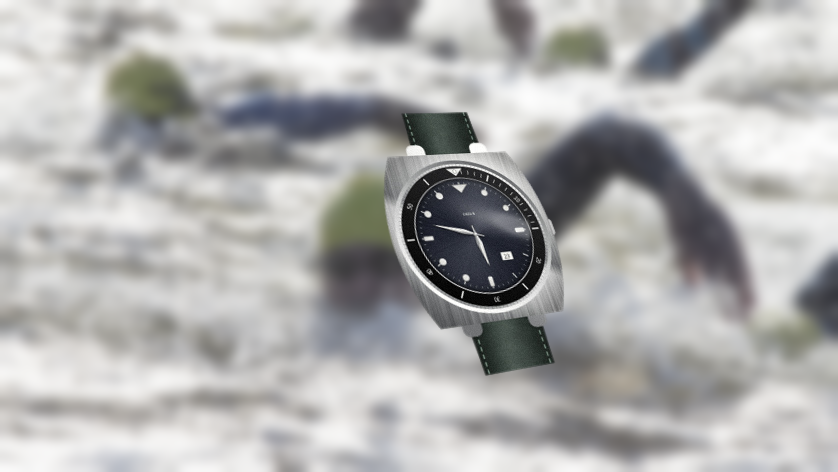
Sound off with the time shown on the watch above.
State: 5:48
